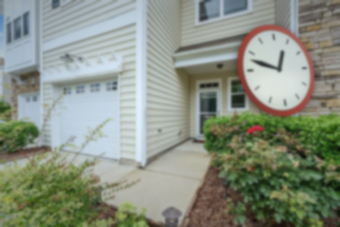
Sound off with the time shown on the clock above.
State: 12:48
